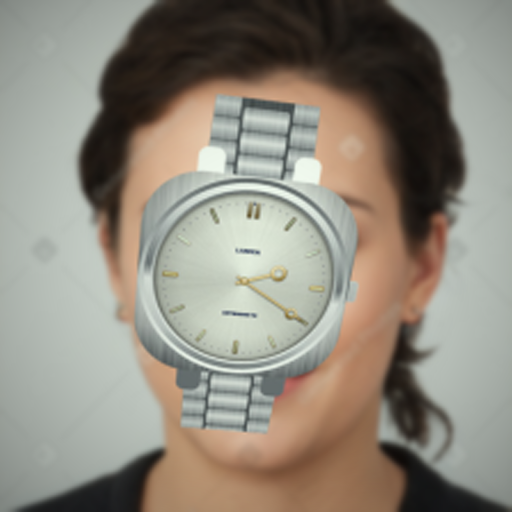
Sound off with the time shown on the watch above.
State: 2:20
